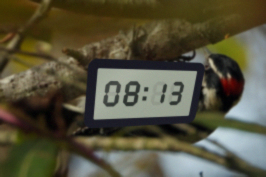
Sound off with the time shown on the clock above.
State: 8:13
